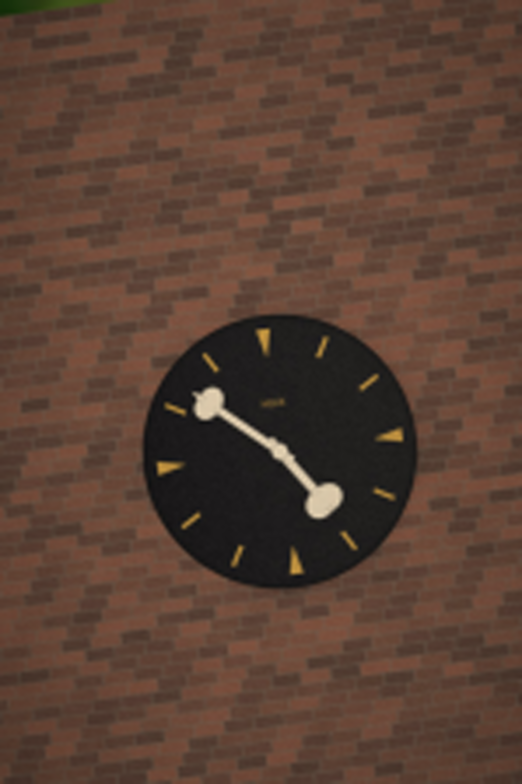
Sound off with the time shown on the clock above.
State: 4:52
